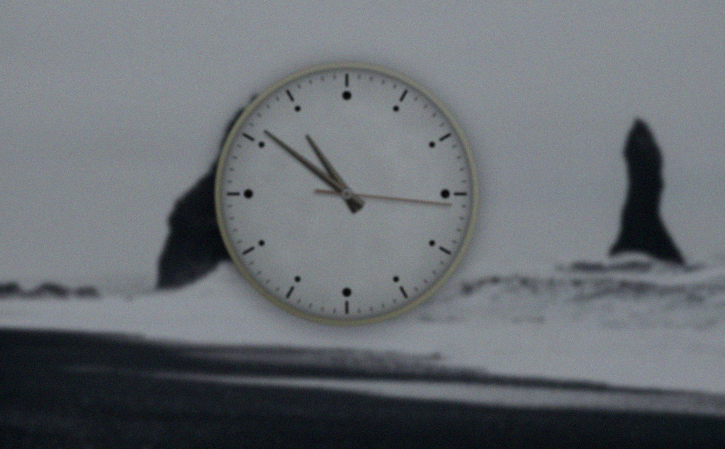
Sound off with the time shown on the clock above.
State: 10:51:16
